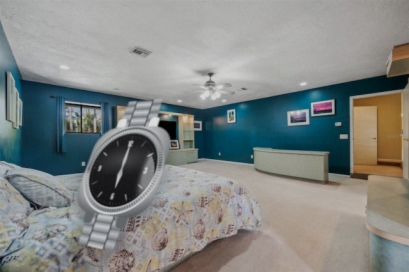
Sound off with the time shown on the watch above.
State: 6:00
